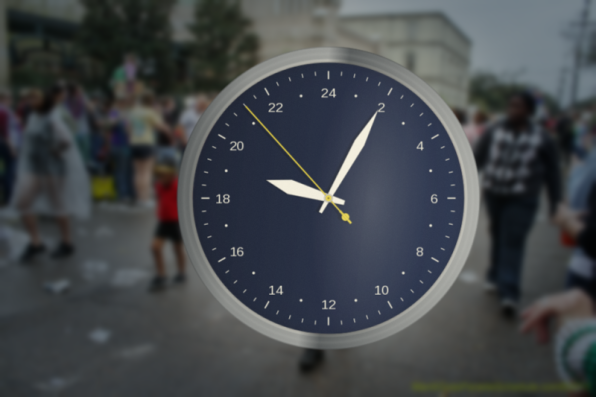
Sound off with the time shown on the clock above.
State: 19:04:53
